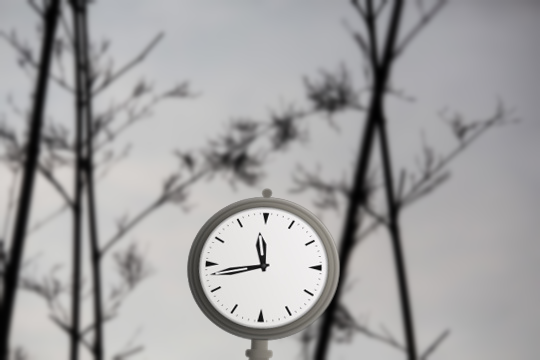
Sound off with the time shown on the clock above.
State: 11:43
